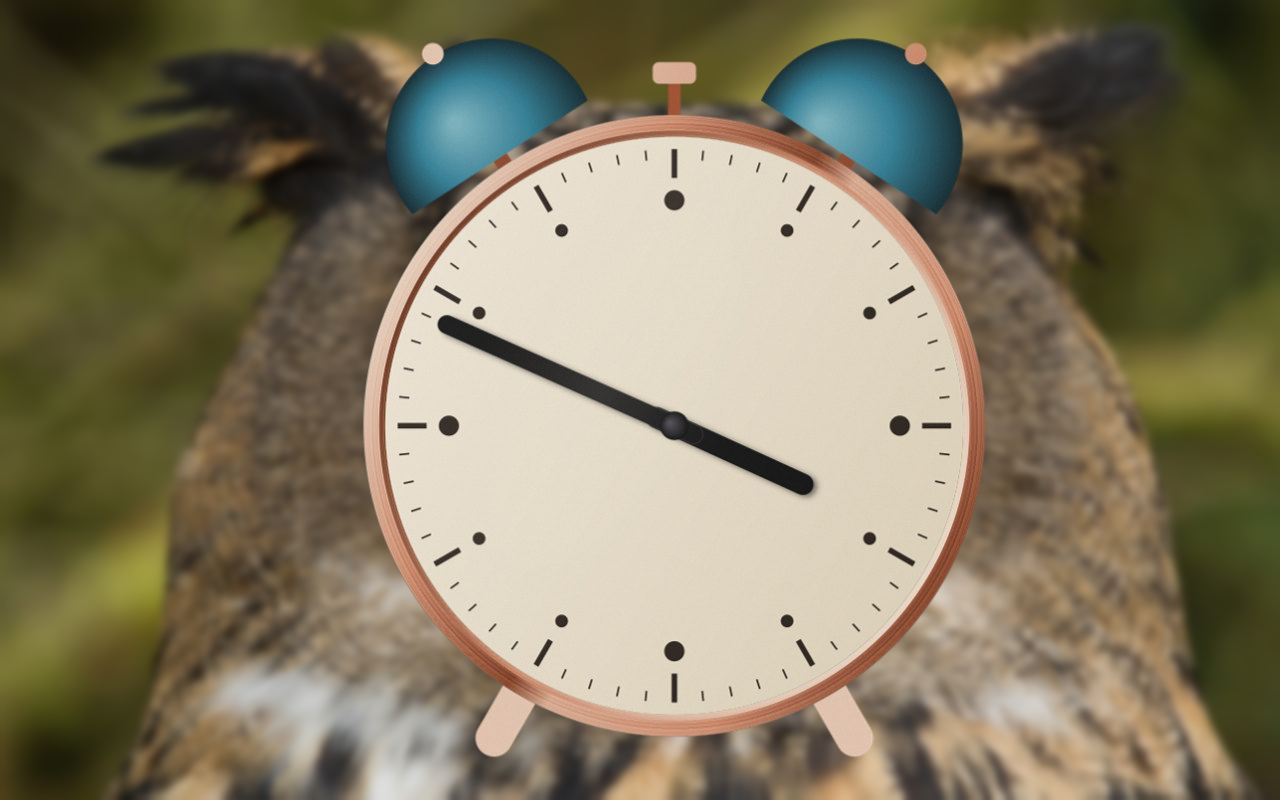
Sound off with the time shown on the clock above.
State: 3:49
